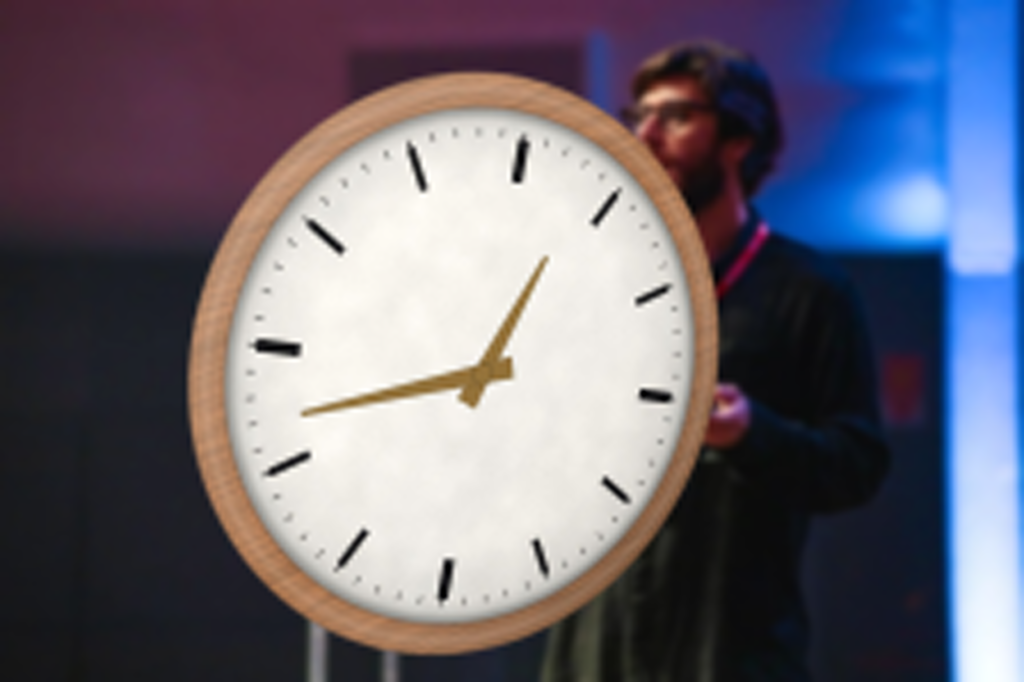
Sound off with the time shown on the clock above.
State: 12:42
